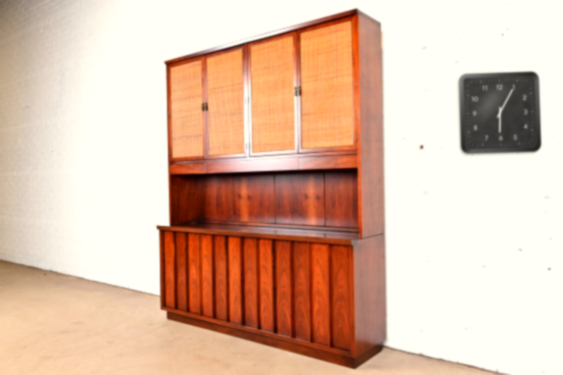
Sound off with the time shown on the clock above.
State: 6:05
